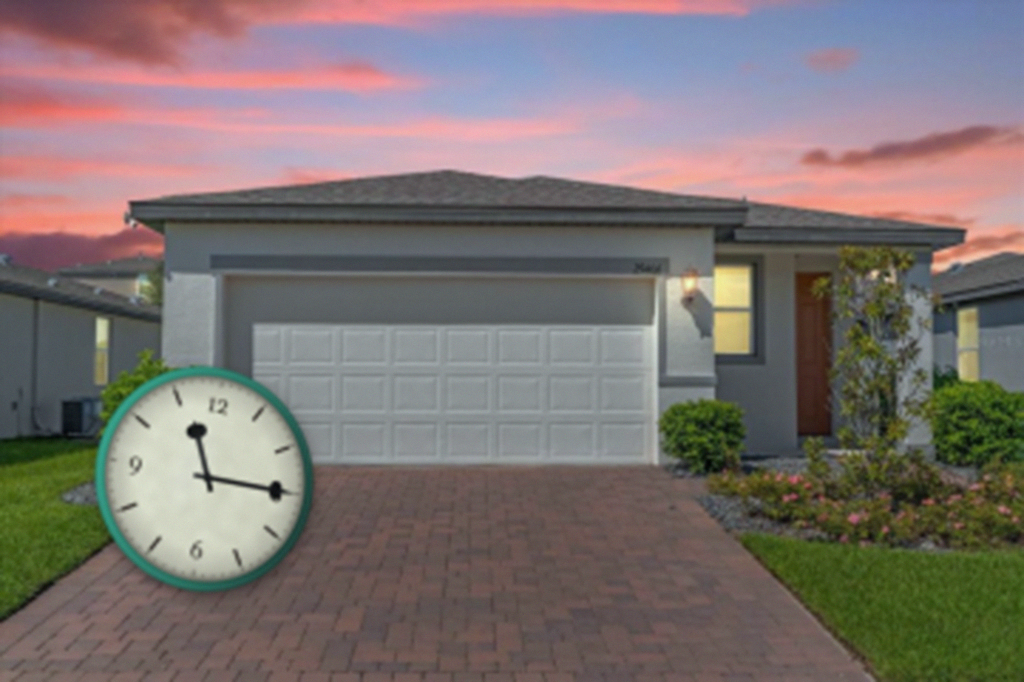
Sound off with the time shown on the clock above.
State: 11:15
